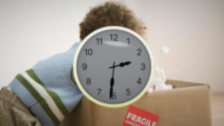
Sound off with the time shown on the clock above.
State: 2:31
